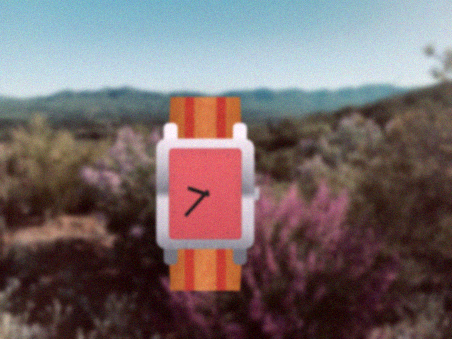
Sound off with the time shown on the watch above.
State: 9:37
